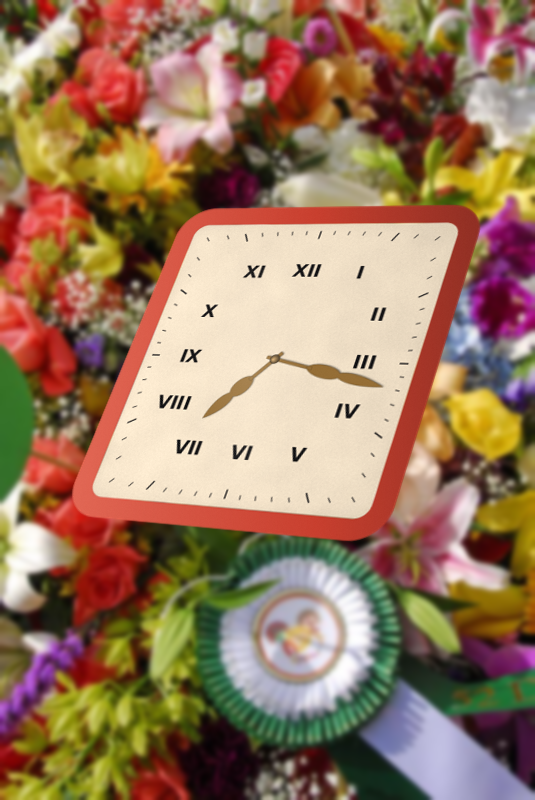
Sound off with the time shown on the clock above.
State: 7:17
